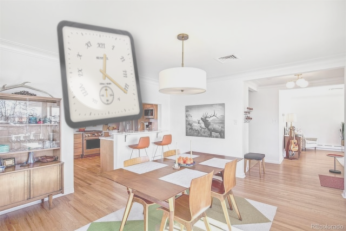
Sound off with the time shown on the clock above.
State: 12:21
